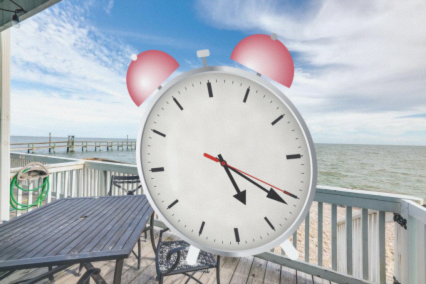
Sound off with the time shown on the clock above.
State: 5:21:20
